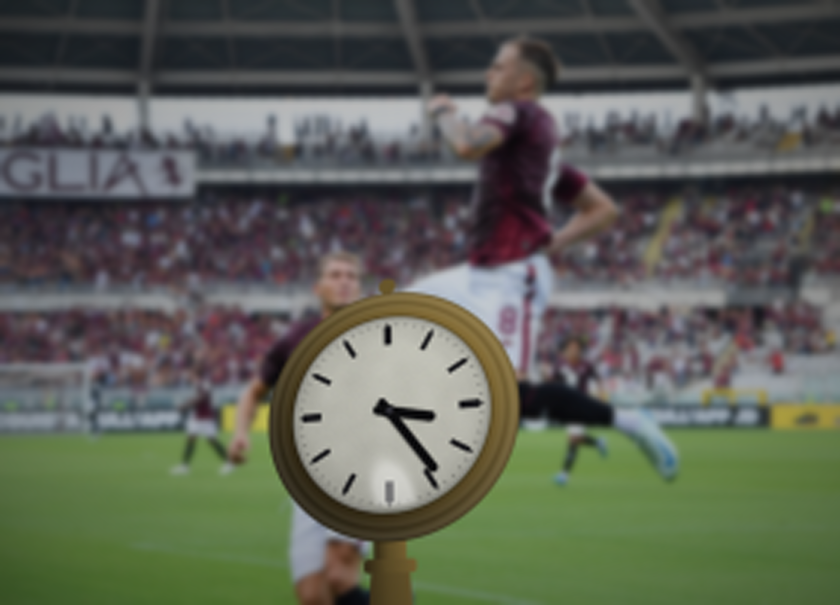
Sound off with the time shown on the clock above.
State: 3:24
